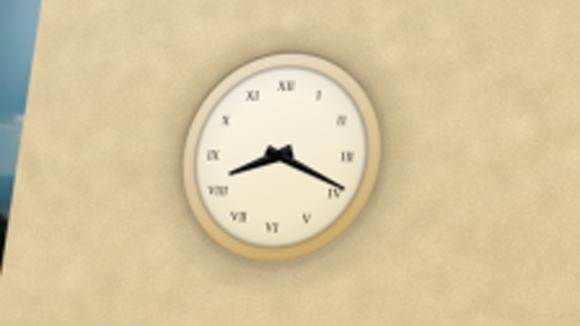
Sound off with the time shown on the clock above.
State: 8:19
